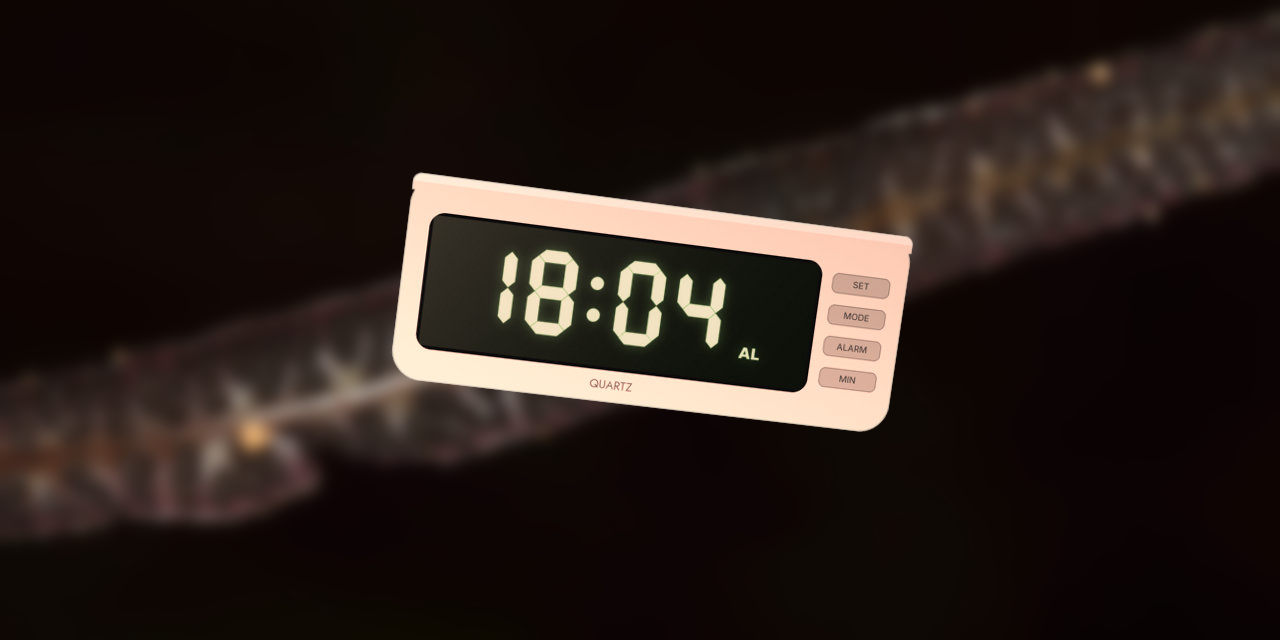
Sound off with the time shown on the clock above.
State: 18:04
